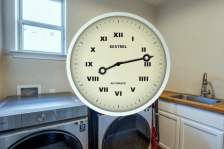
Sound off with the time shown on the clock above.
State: 8:13
